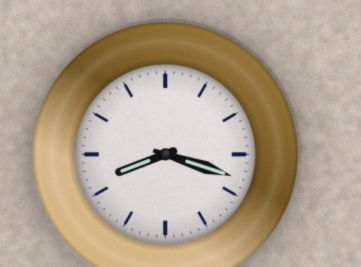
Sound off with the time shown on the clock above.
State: 8:18
